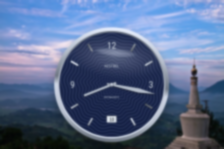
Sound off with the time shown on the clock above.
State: 8:17
